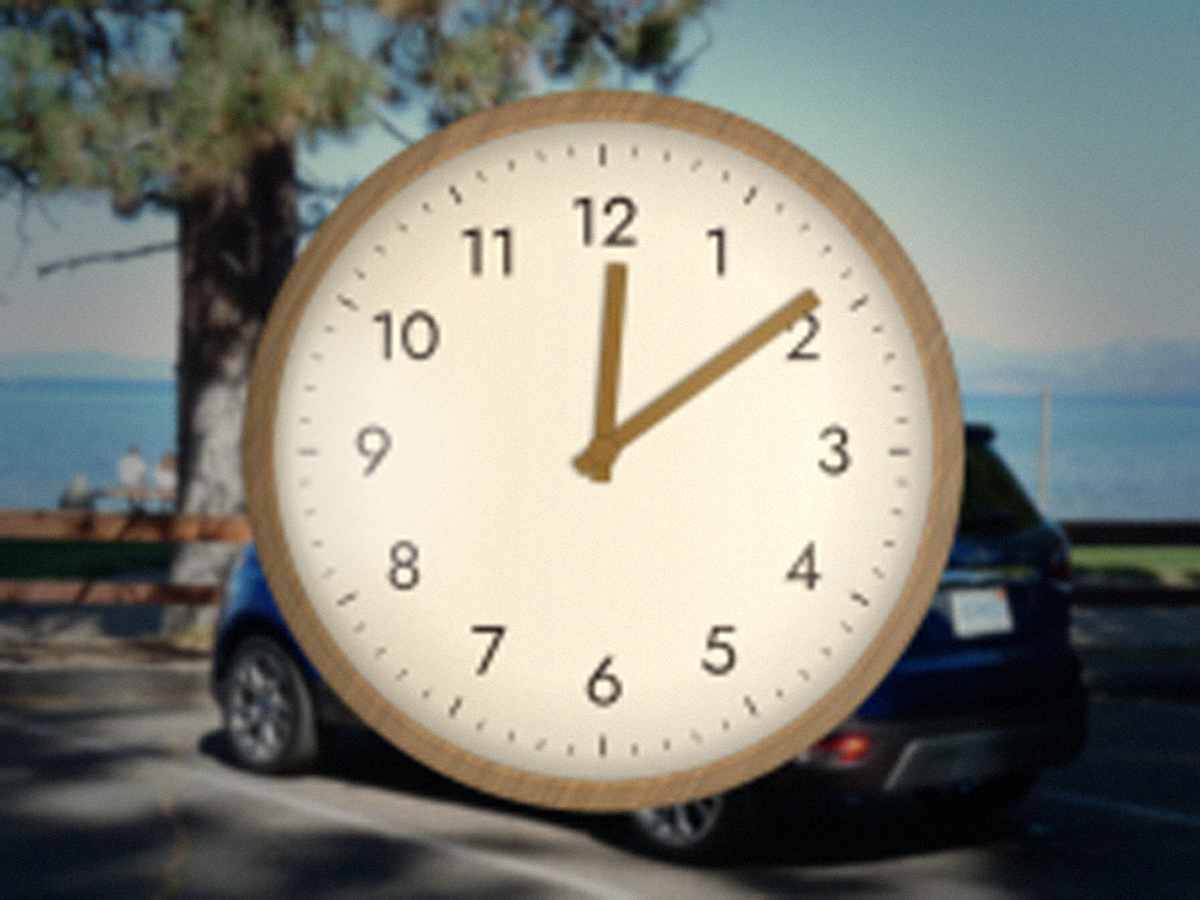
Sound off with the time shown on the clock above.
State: 12:09
